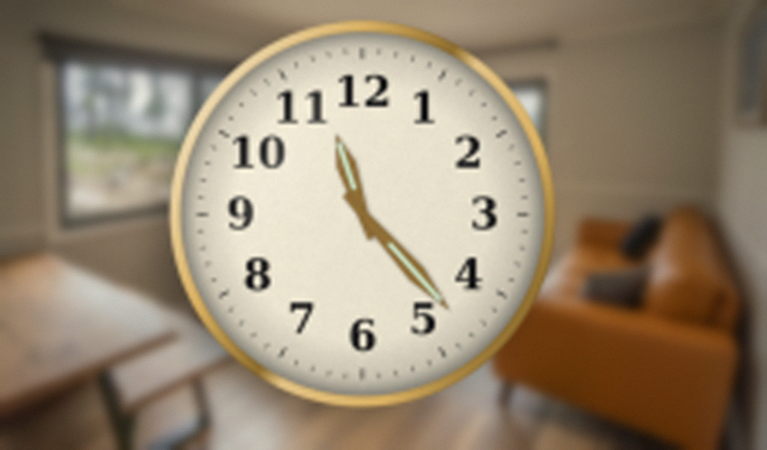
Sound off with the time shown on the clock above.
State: 11:23
